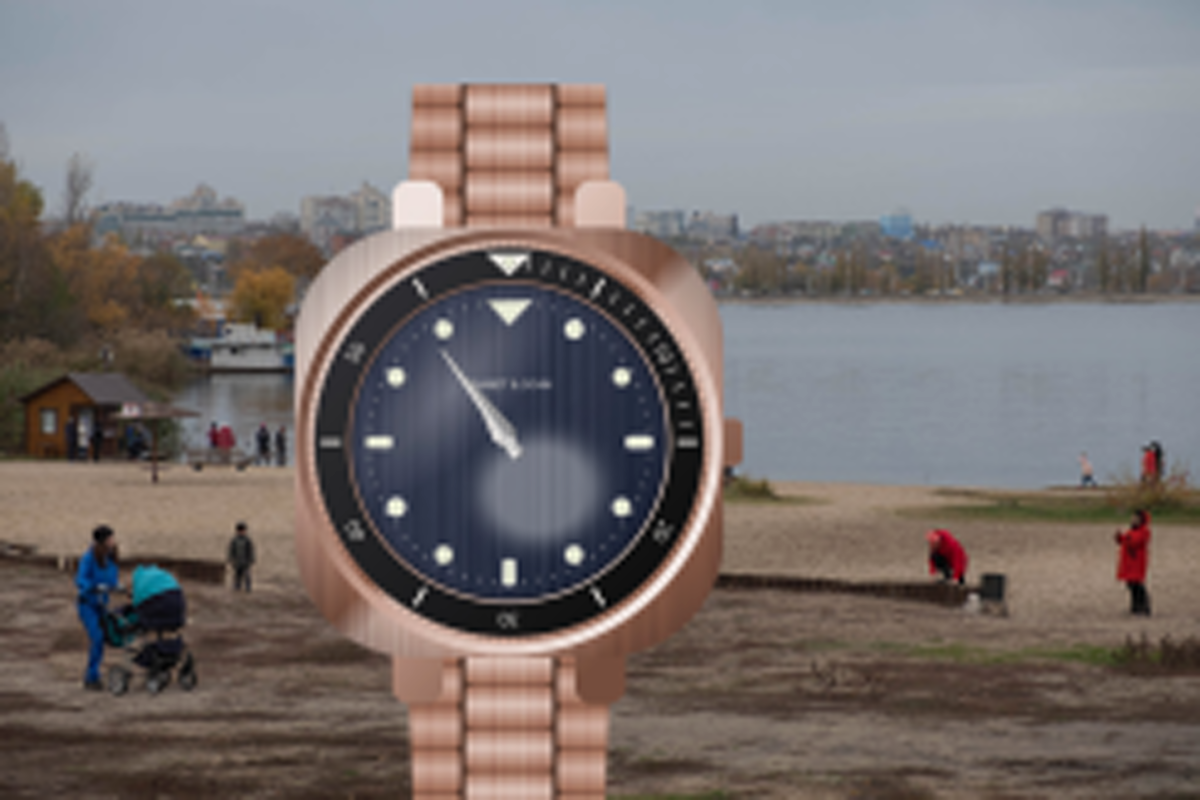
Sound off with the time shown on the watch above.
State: 10:54
